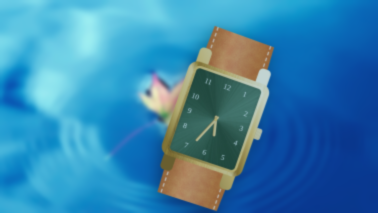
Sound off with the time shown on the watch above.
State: 5:34
